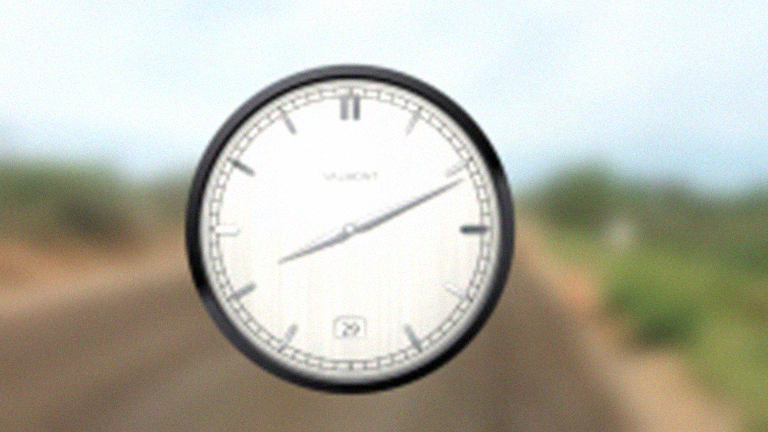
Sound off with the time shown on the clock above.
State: 8:11
